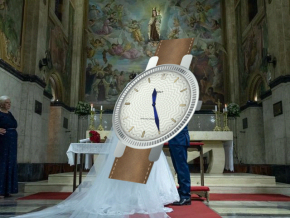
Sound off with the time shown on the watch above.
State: 11:25
